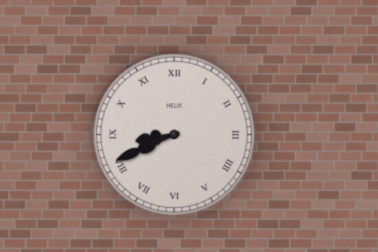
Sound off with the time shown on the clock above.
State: 8:41
